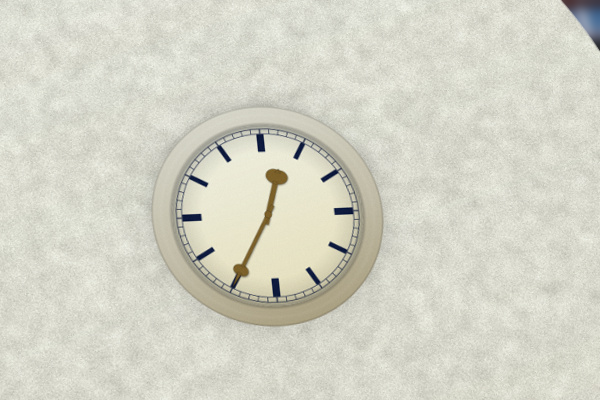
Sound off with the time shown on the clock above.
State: 12:35
